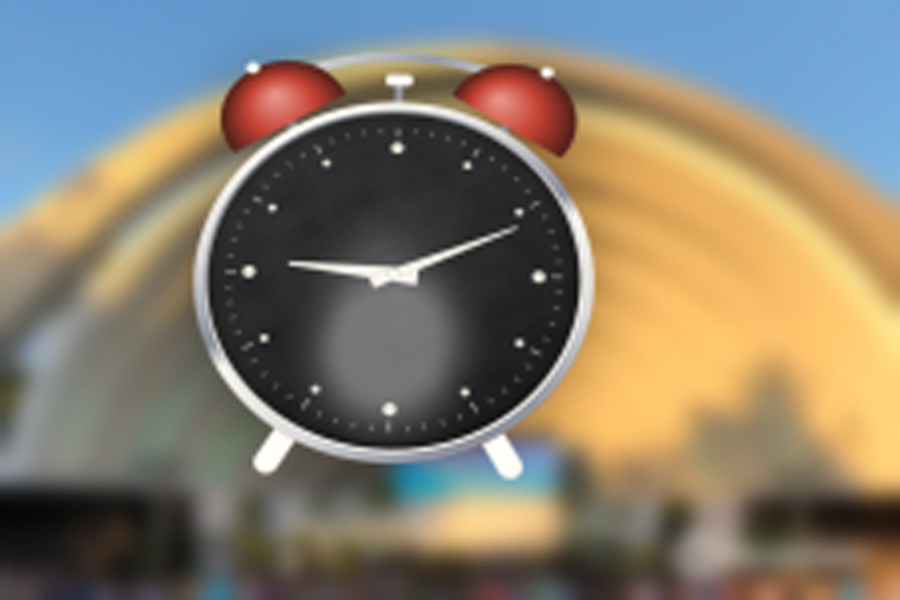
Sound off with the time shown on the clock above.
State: 9:11
